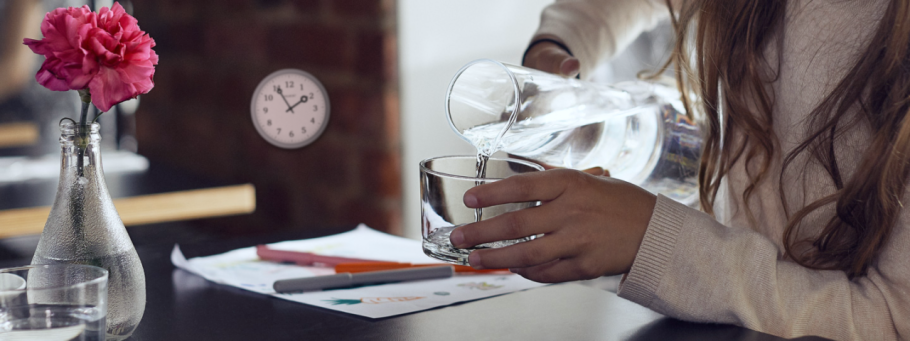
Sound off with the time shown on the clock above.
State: 1:55
